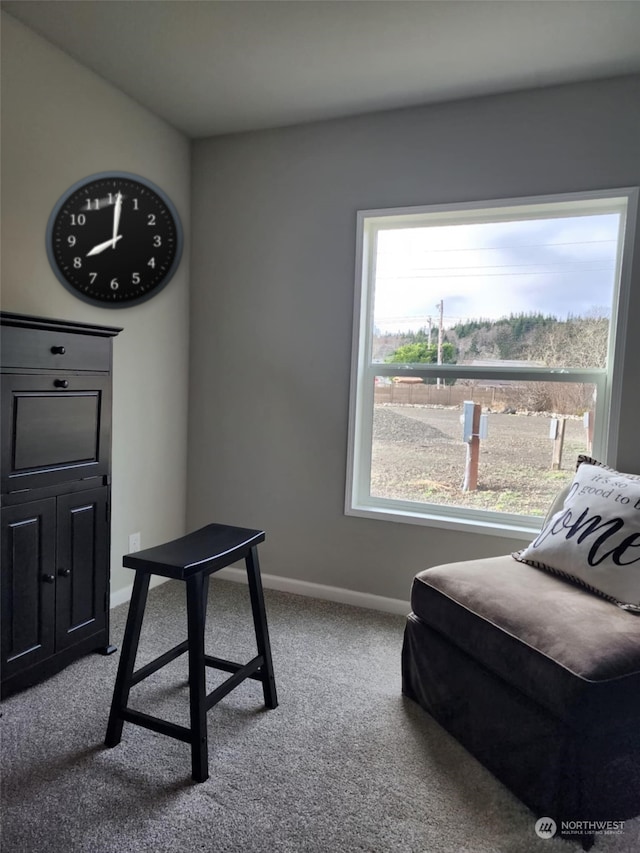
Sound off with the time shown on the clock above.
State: 8:01
